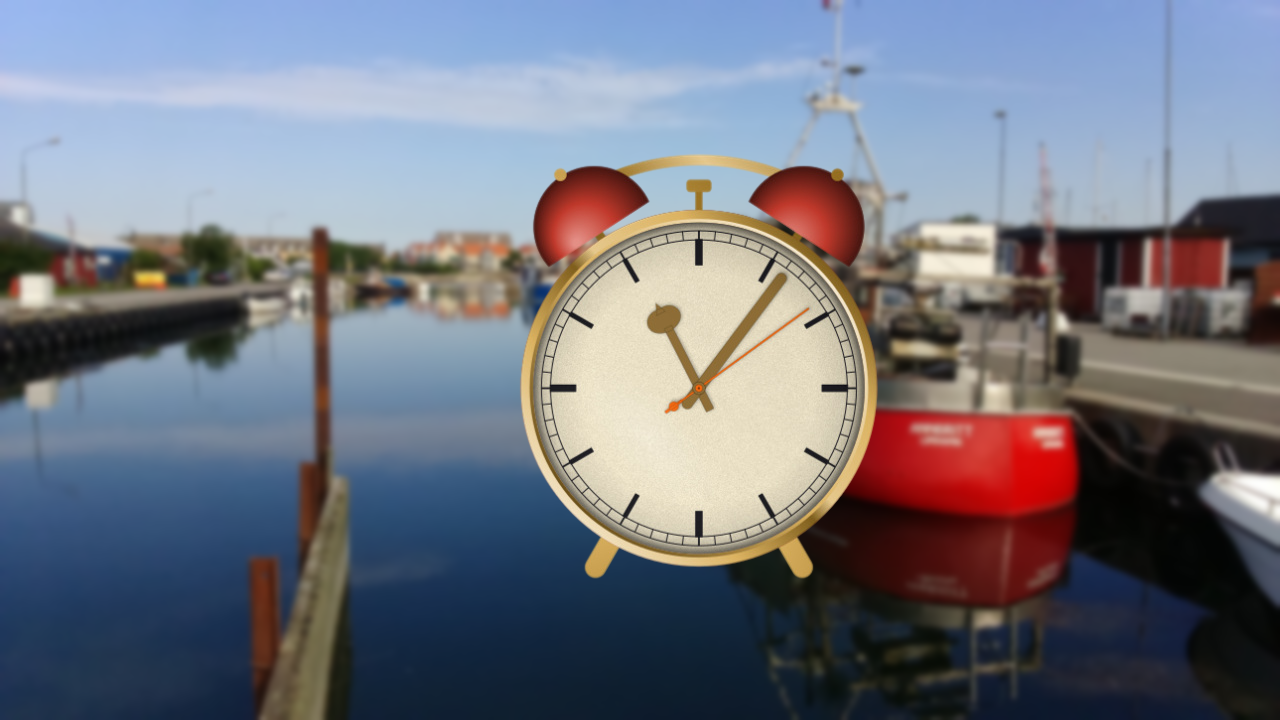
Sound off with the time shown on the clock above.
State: 11:06:09
